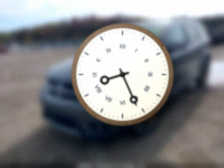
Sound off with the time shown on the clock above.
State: 8:26
